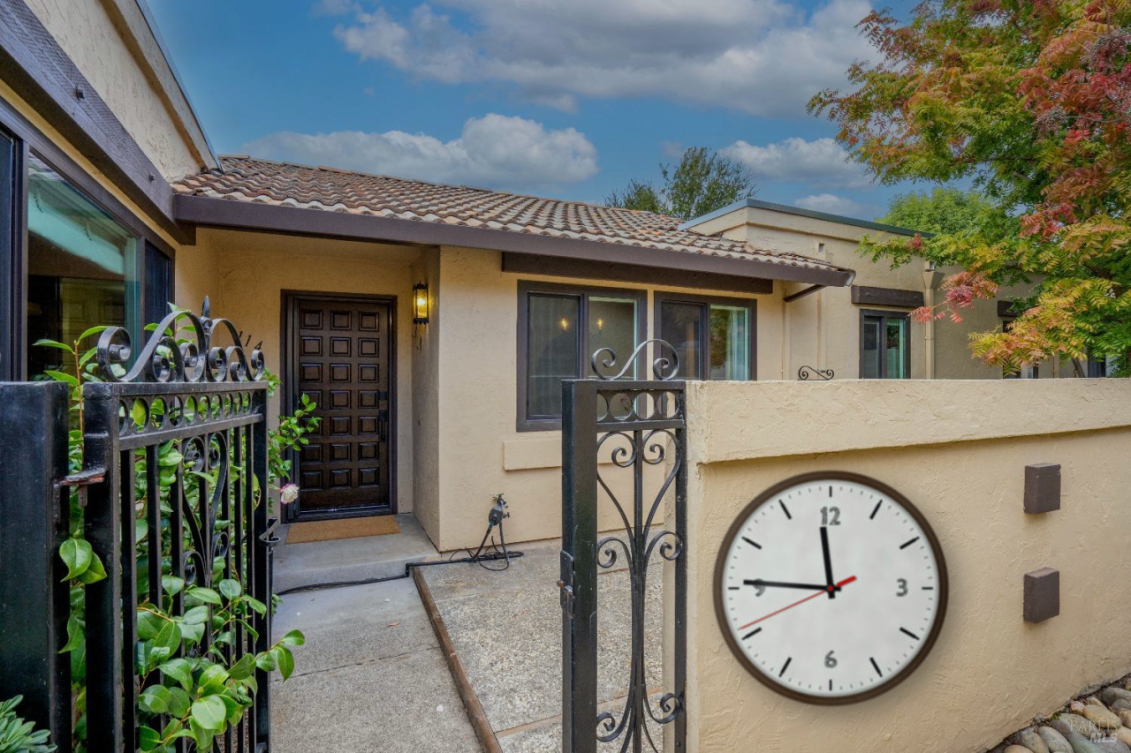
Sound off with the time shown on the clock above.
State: 11:45:41
